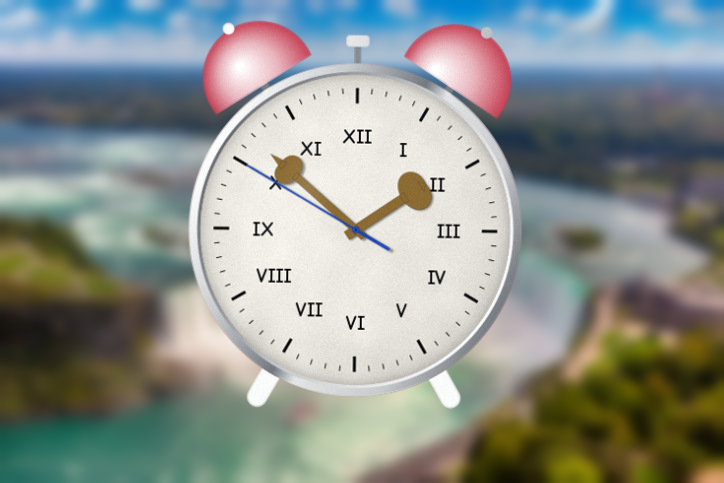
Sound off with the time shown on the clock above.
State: 1:51:50
